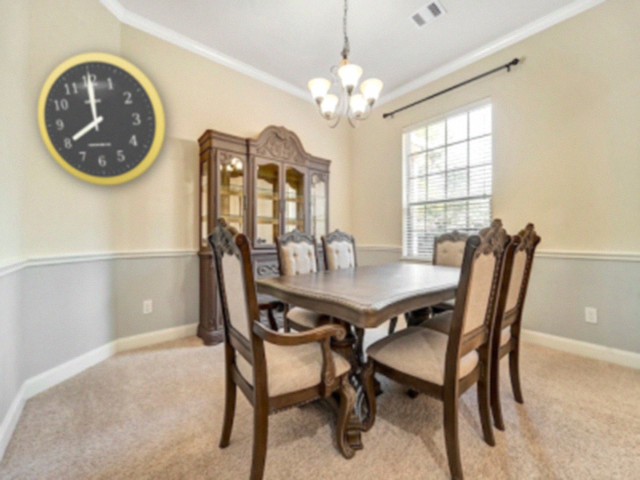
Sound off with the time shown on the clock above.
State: 8:00
